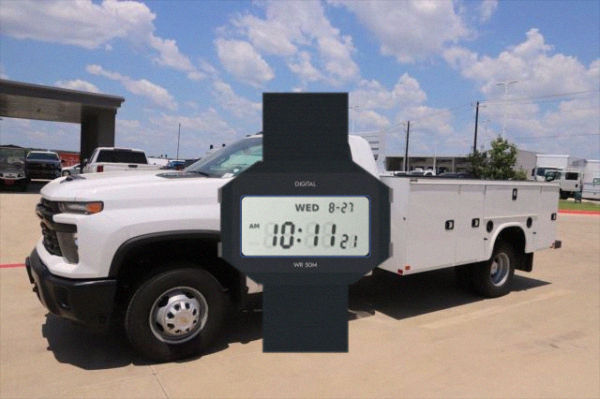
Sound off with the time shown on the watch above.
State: 10:11:21
